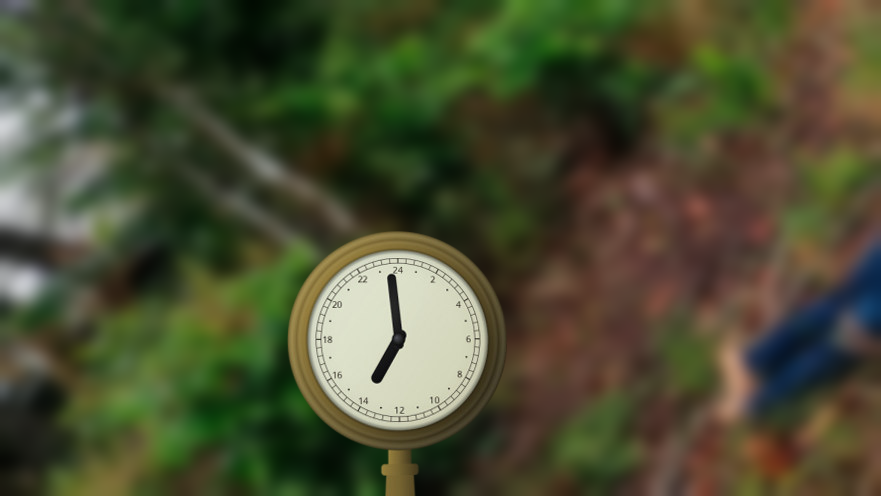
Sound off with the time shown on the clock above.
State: 13:59
